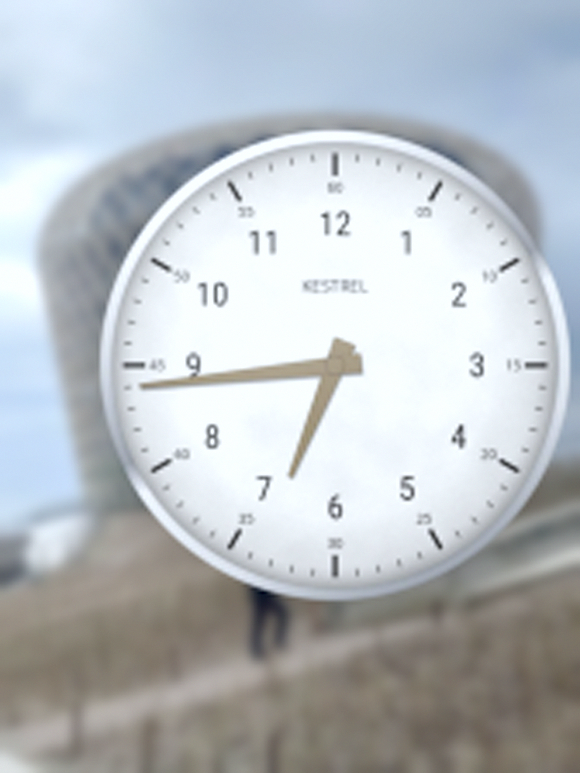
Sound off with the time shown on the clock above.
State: 6:44
